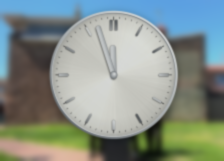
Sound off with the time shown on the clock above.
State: 11:57
